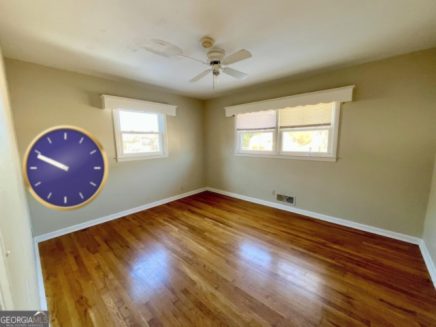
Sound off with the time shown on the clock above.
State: 9:49
